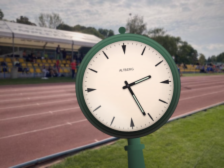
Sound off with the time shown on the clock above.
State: 2:26
